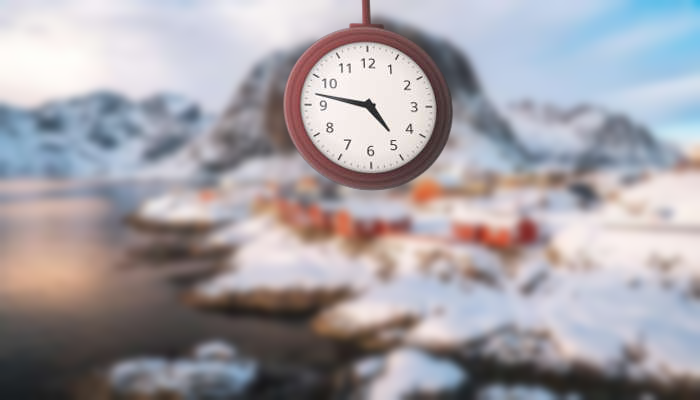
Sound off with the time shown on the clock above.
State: 4:47
